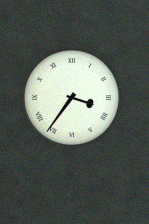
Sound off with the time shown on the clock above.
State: 3:36
